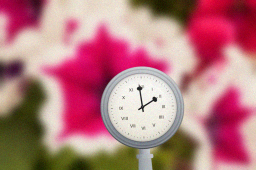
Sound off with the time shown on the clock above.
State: 1:59
